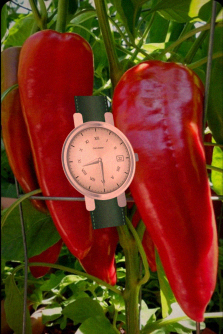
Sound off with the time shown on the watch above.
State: 8:30
